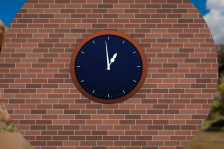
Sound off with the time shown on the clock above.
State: 12:59
